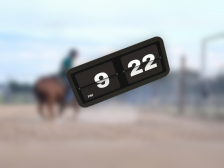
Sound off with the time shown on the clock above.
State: 9:22
